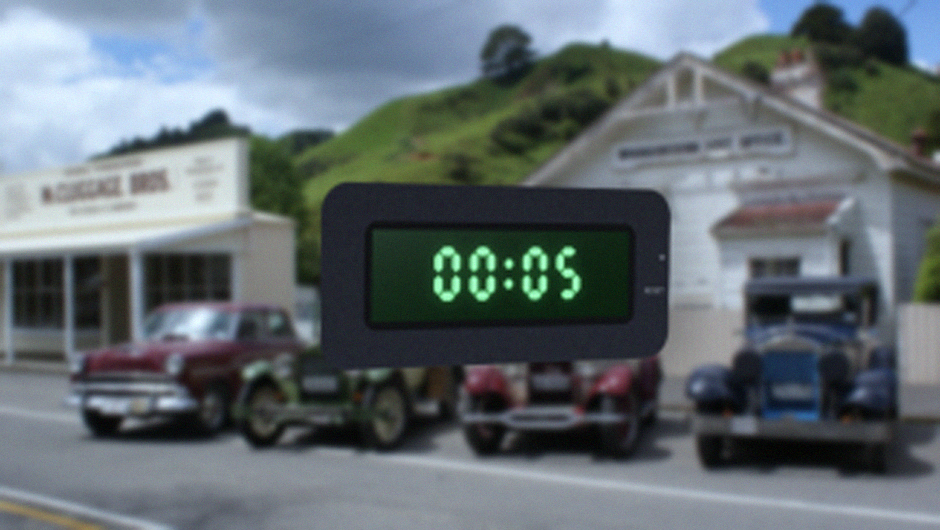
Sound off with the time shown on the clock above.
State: 0:05
